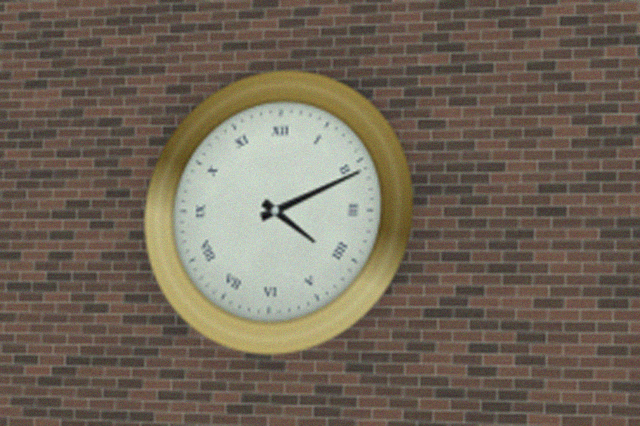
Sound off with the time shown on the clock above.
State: 4:11
